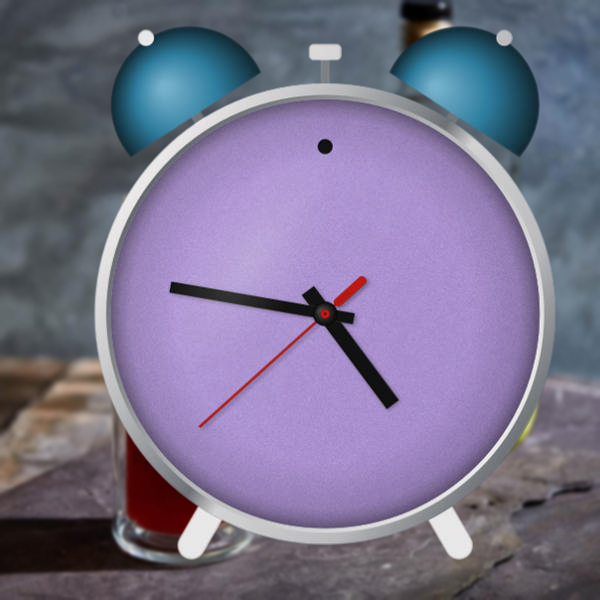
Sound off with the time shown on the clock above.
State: 4:46:38
